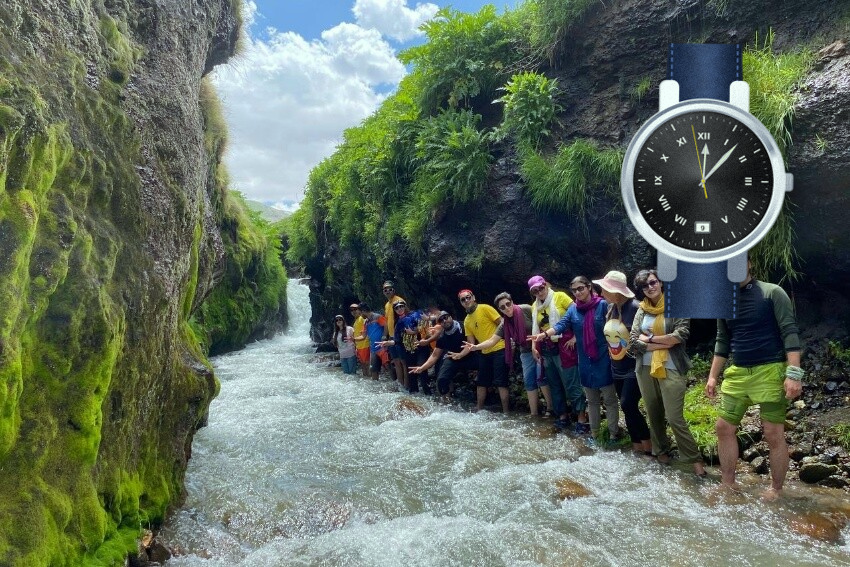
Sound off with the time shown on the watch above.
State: 12:06:58
